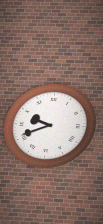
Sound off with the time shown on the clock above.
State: 9:41
